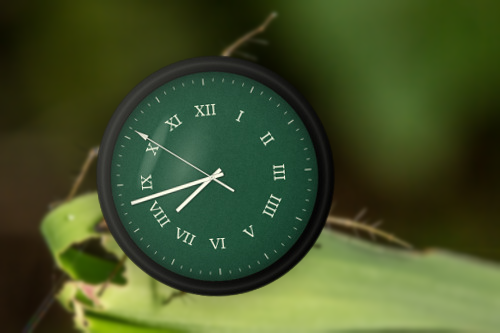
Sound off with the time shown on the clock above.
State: 7:42:51
